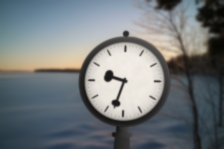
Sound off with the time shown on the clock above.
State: 9:33
